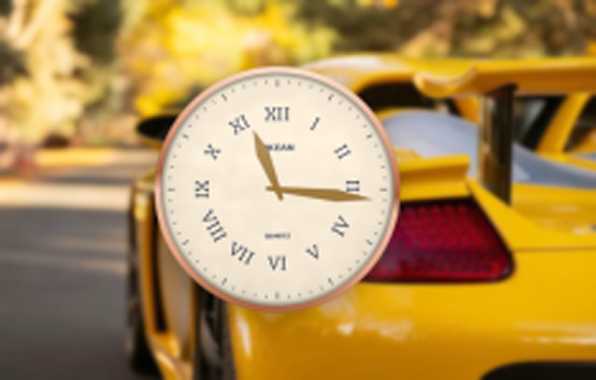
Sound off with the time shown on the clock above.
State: 11:16
